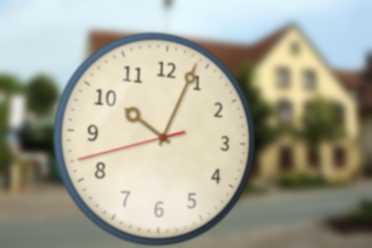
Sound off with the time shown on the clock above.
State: 10:03:42
